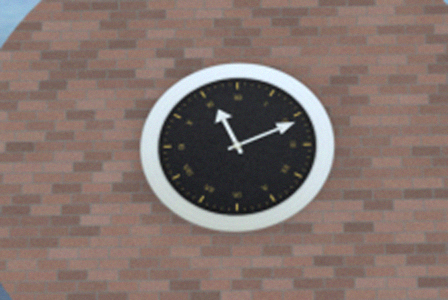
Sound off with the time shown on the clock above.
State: 11:11
